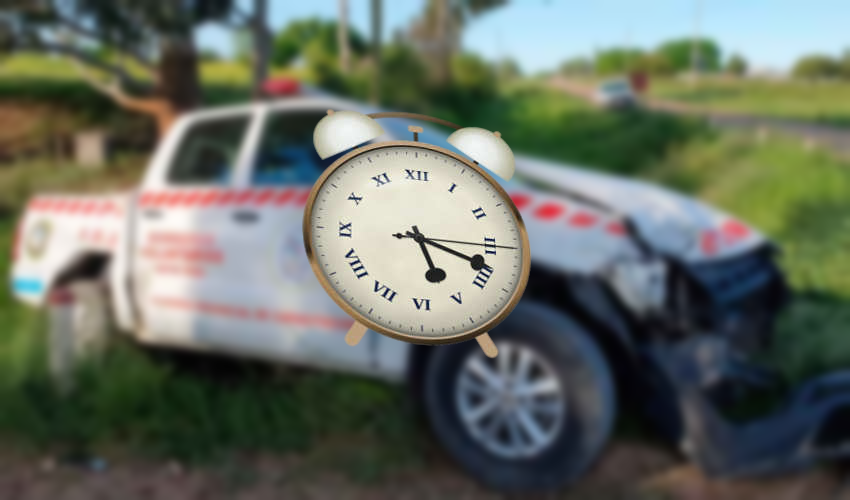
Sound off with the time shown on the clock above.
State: 5:18:15
